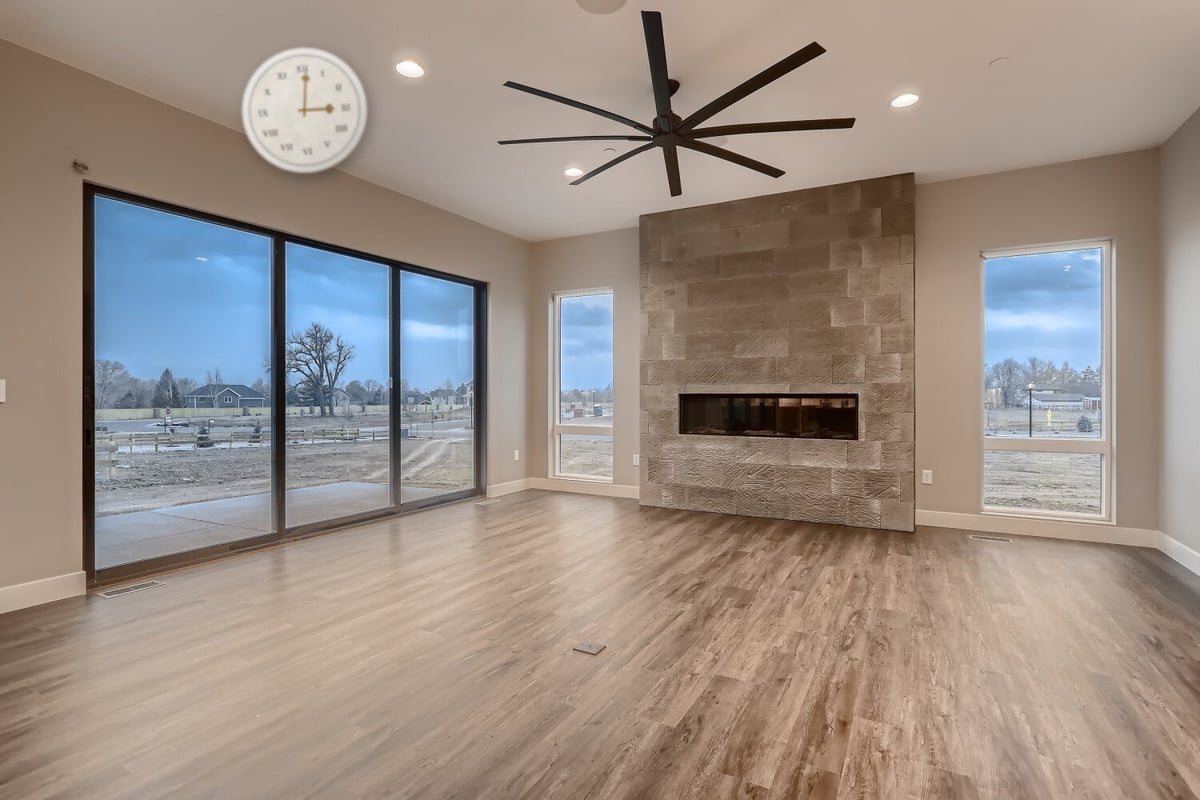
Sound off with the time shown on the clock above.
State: 3:01
